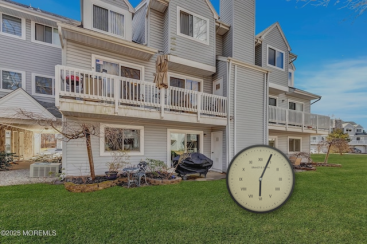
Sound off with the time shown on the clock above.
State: 6:04
